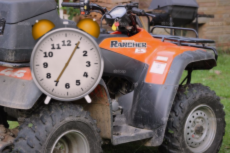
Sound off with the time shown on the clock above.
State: 7:05
